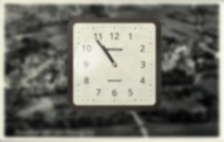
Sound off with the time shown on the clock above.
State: 10:54
